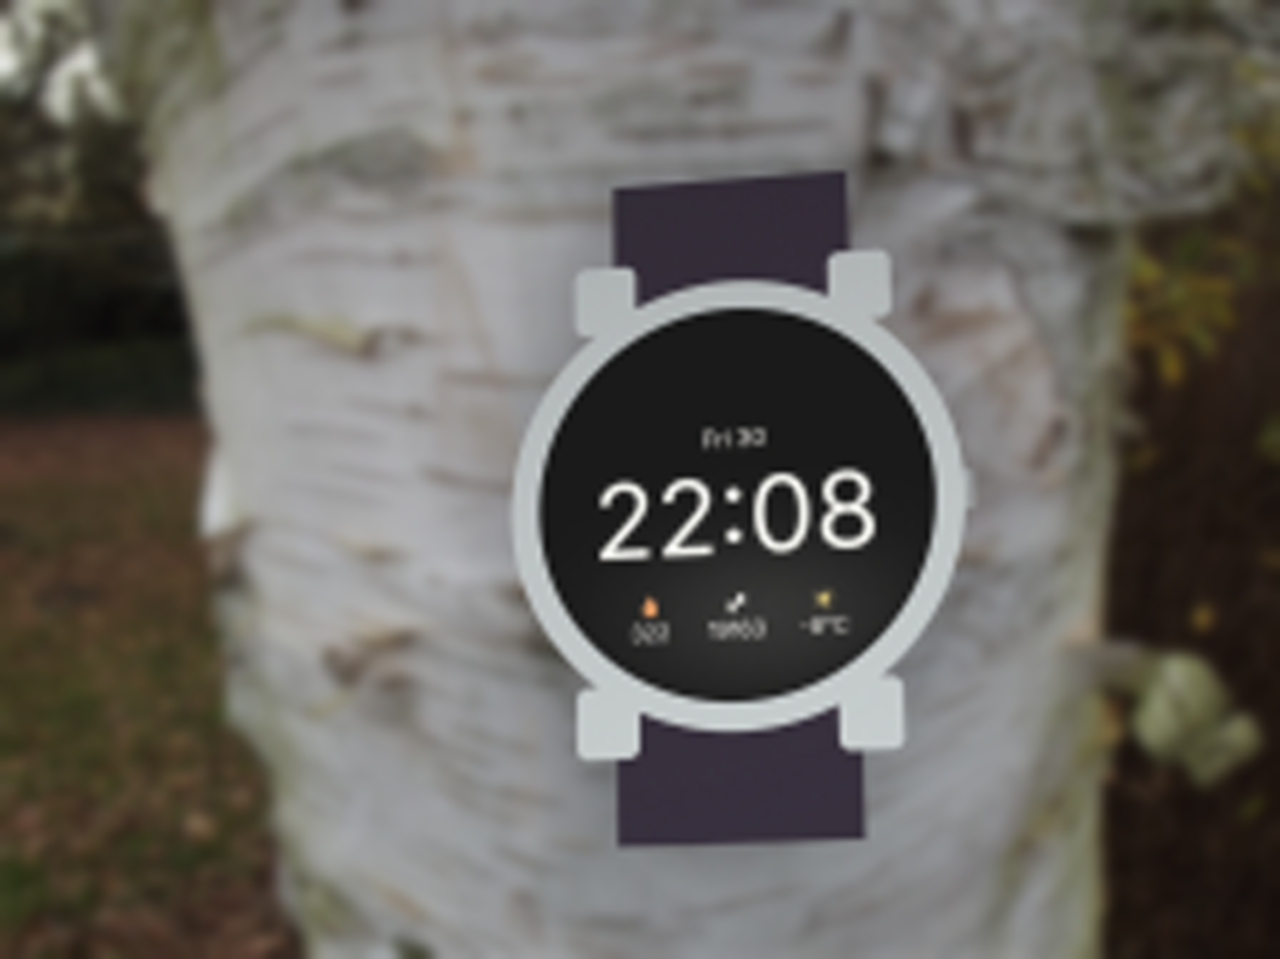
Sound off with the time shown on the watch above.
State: 22:08
